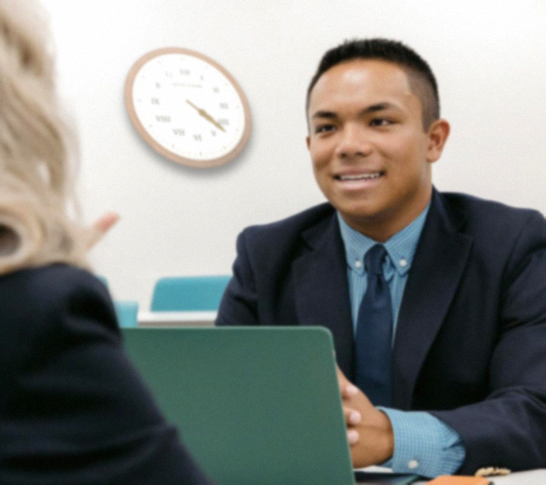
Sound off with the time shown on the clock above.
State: 4:22
